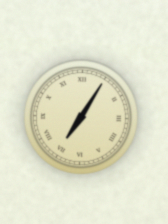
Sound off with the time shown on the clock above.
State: 7:05
